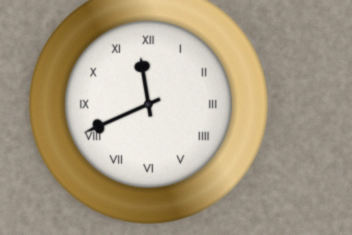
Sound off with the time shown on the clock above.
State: 11:41
